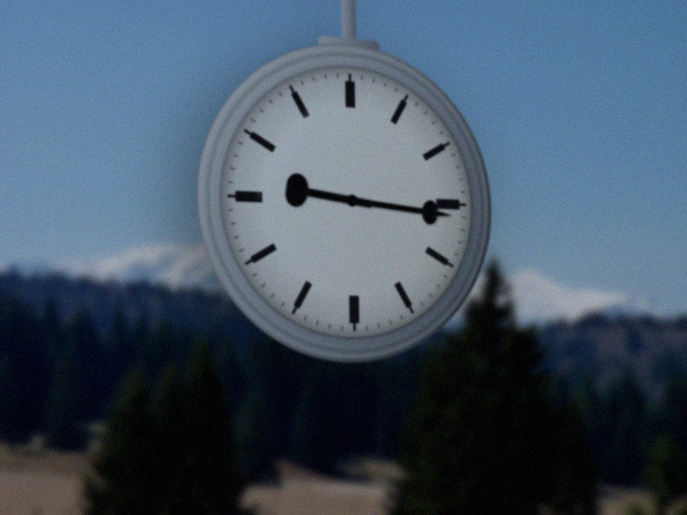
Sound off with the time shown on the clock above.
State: 9:16
